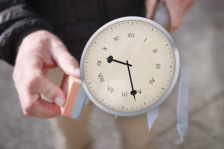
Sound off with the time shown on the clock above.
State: 9:27
